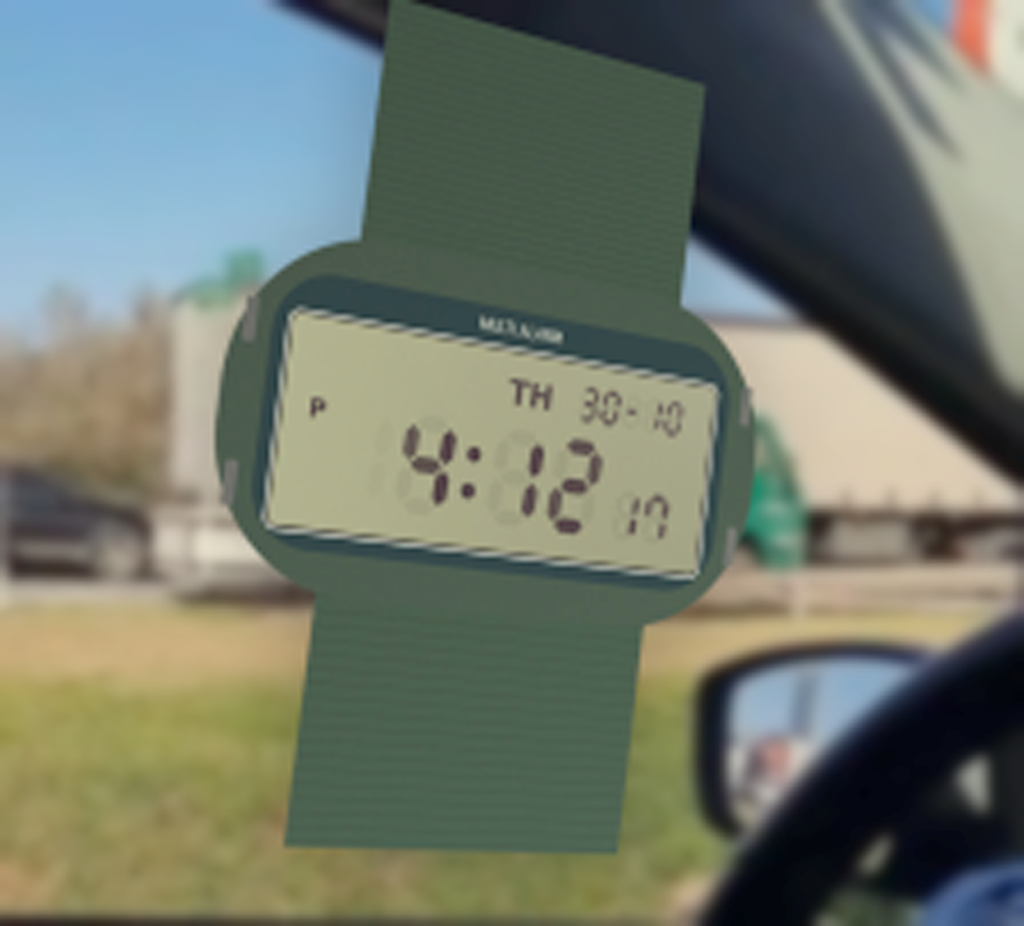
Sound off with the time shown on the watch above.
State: 4:12:17
